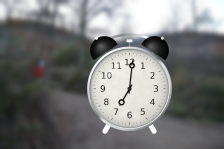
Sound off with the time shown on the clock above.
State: 7:01
